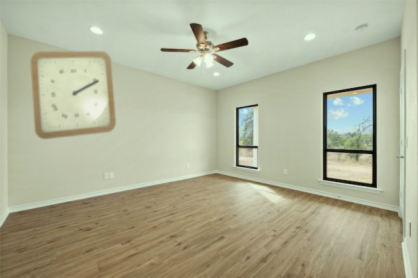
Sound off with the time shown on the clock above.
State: 2:11
